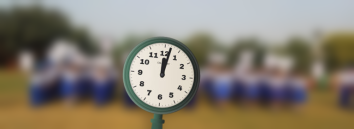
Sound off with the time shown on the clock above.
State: 12:02
